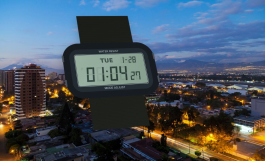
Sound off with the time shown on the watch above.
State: 1:04:27
